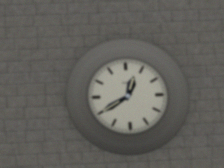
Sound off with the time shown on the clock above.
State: 12:40
